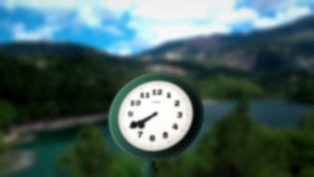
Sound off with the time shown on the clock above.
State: 7:40
